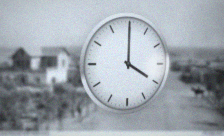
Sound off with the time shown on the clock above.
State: 4:00
